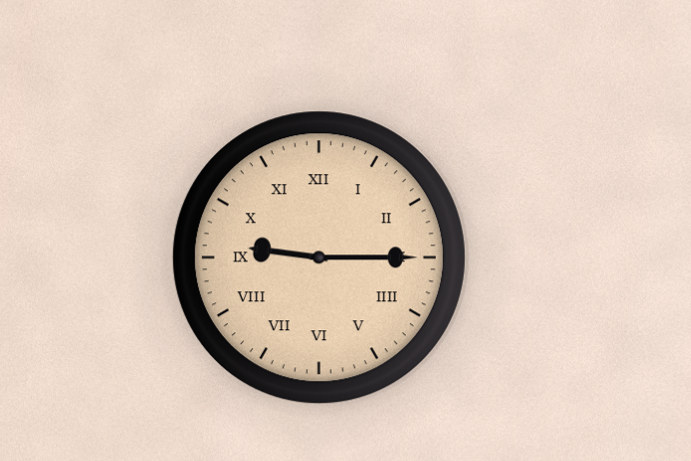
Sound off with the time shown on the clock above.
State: 9:15
